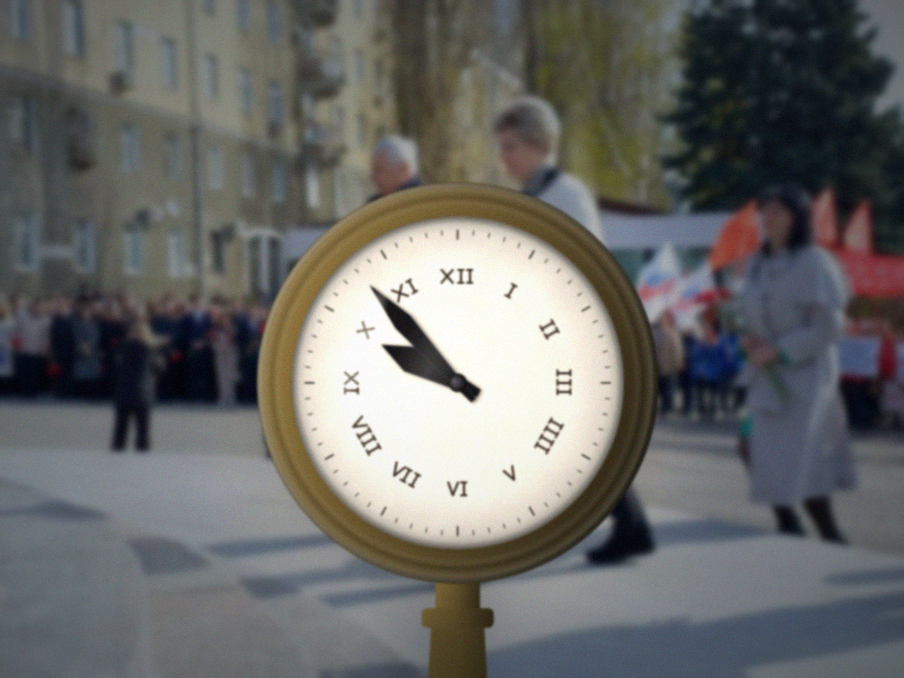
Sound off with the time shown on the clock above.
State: 9:53
